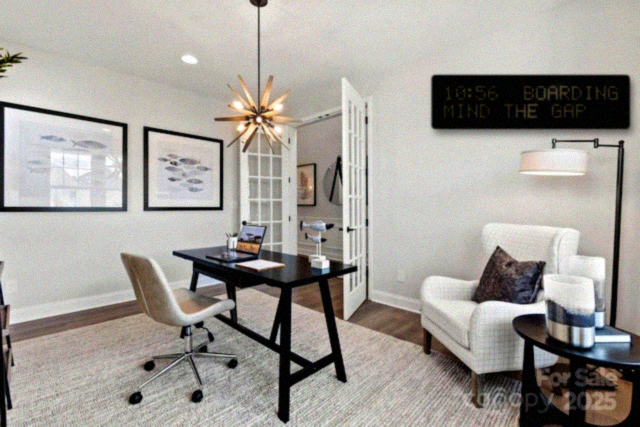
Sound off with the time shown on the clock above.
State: 10:56
